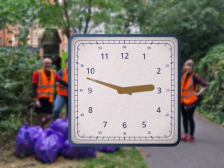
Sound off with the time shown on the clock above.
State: 2:48
